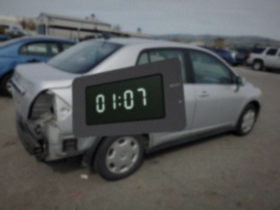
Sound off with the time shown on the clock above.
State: 1:07
